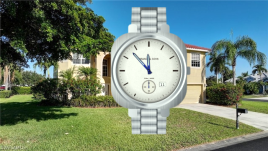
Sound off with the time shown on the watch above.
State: 11:53
